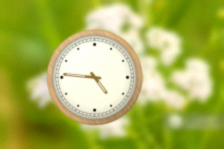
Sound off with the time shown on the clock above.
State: 4:46
